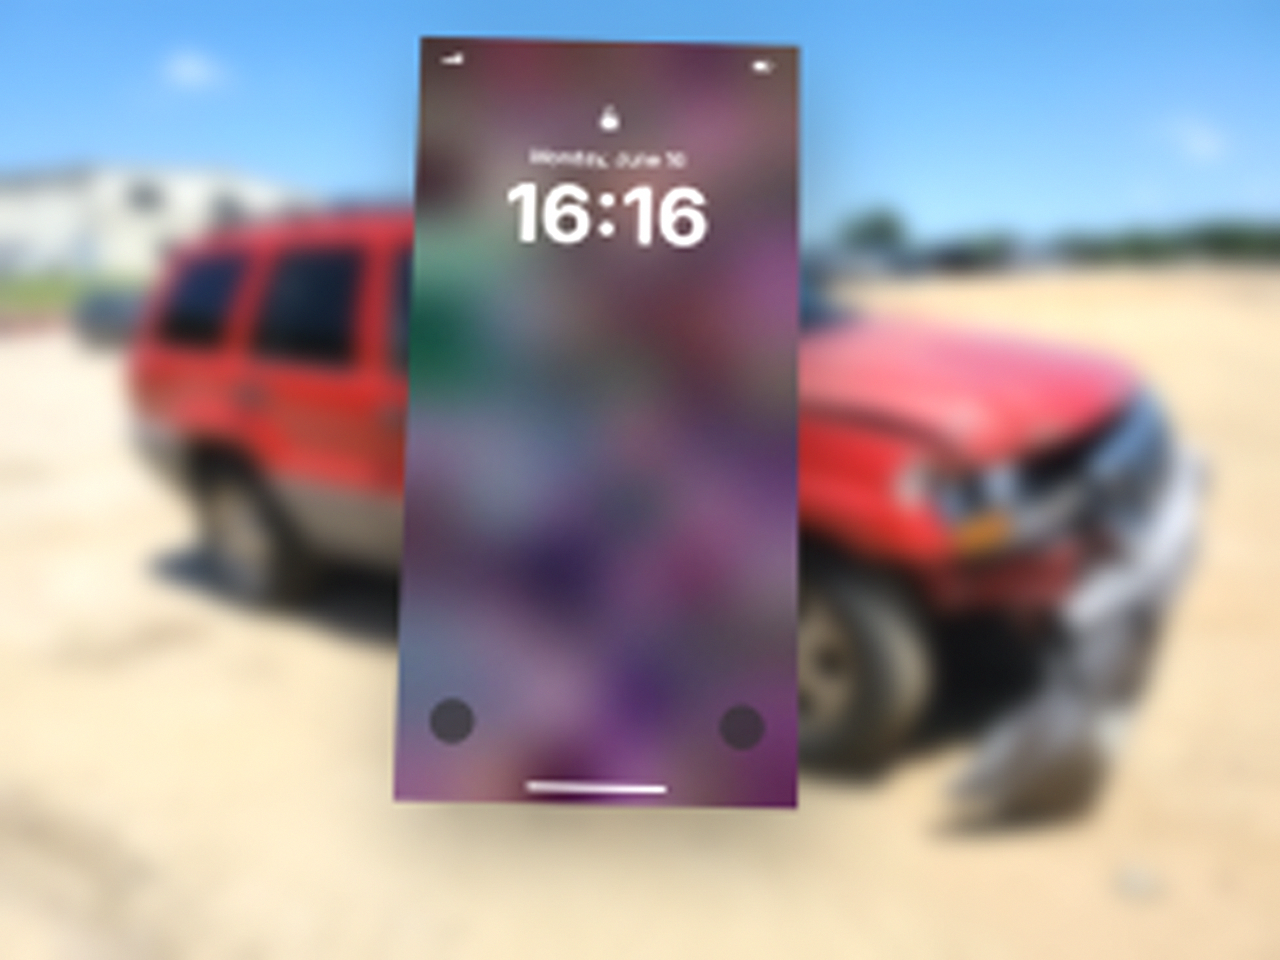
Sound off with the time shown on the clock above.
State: 16:16
